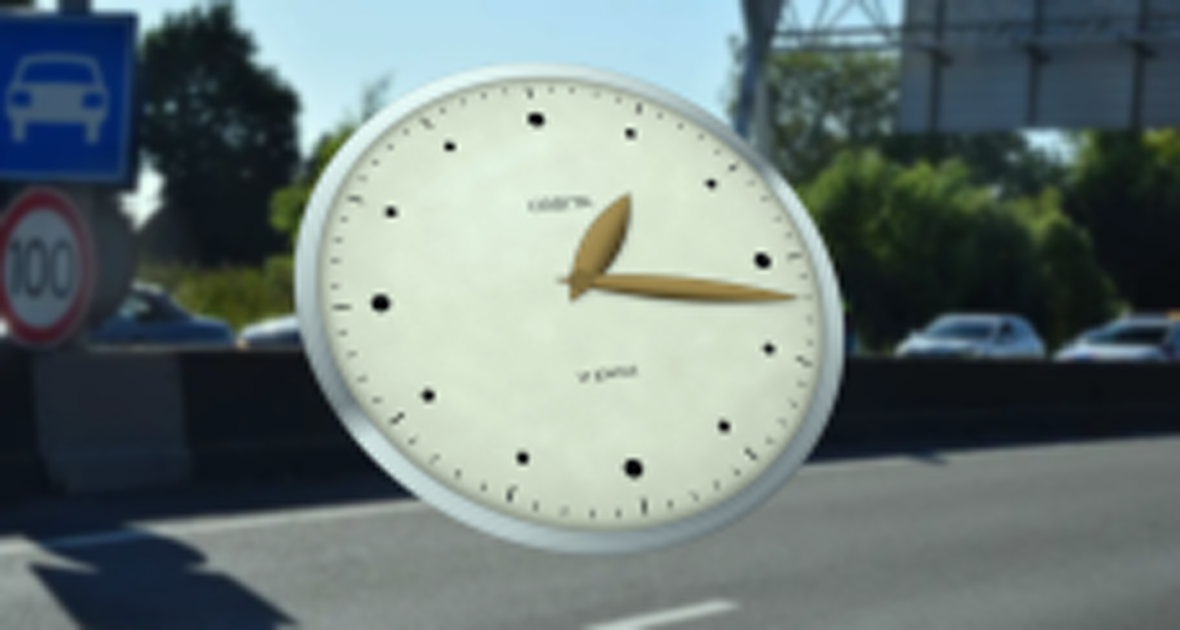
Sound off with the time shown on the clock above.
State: 1:17
